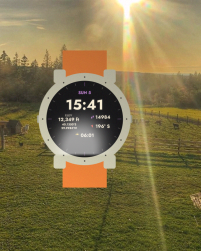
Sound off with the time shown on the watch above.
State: 15:41
